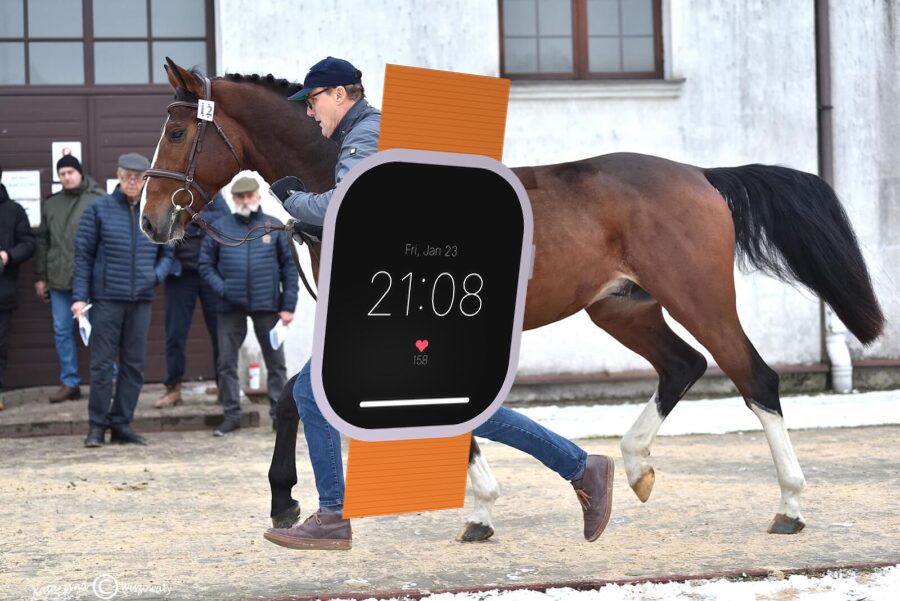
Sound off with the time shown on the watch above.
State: 21:08
